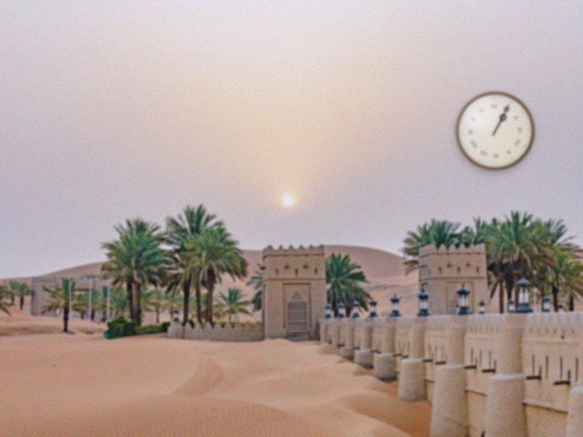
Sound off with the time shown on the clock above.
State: 1:05
